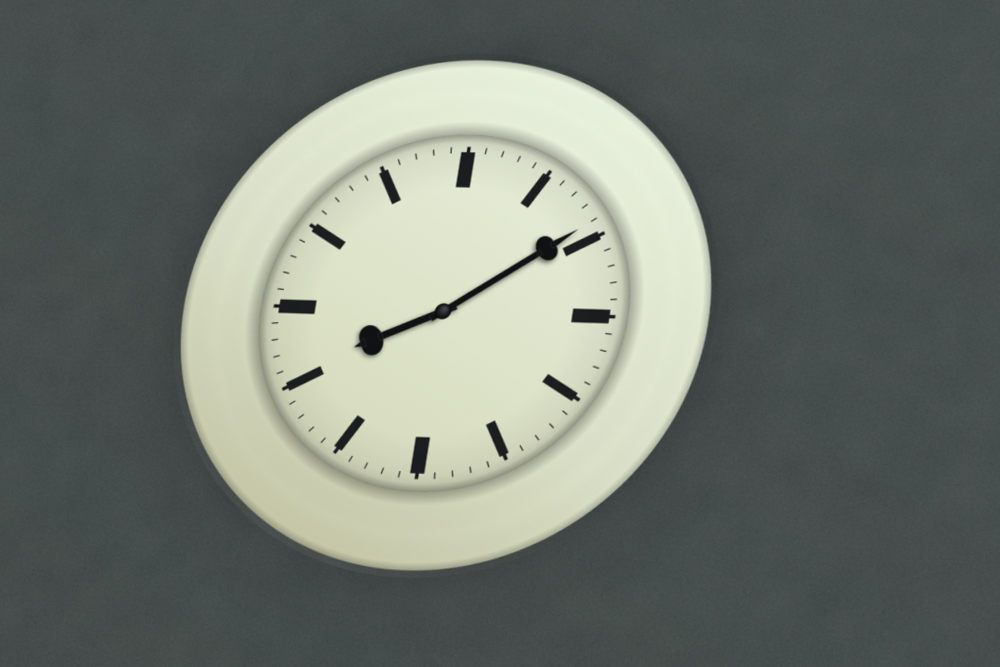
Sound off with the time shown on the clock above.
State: 8:09
